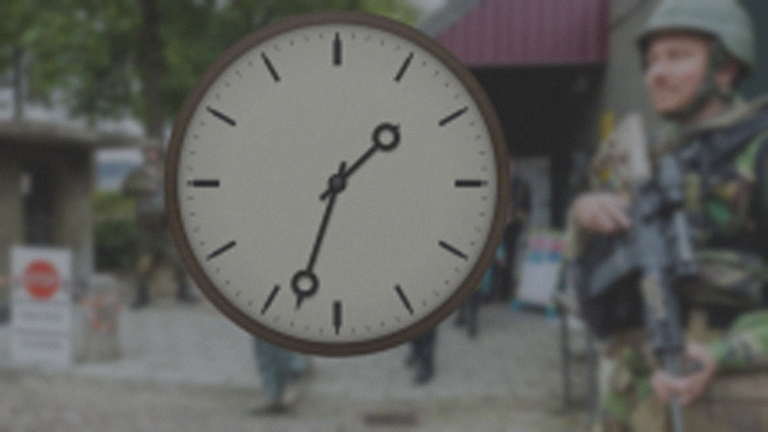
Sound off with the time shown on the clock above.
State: 1:33
